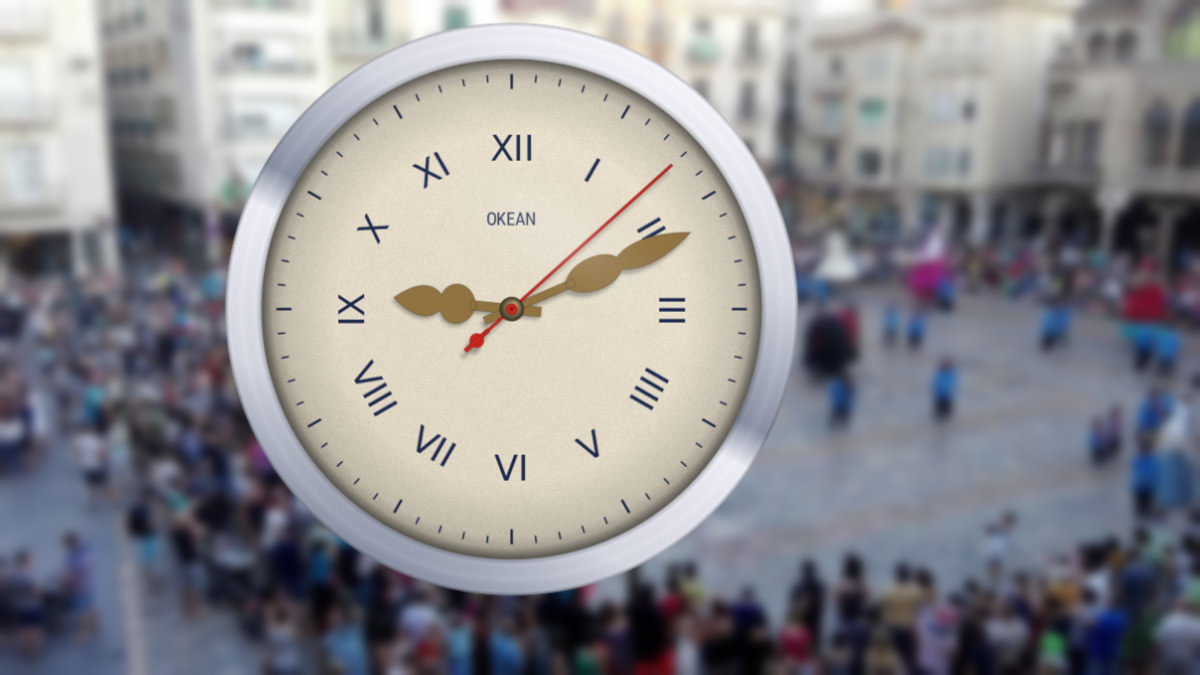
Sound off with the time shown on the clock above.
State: 9:11:08
